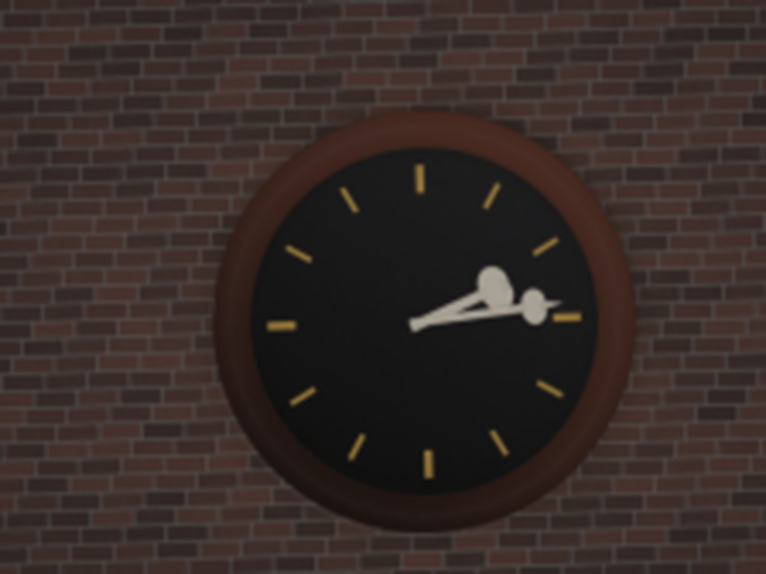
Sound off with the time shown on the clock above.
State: 2:14
